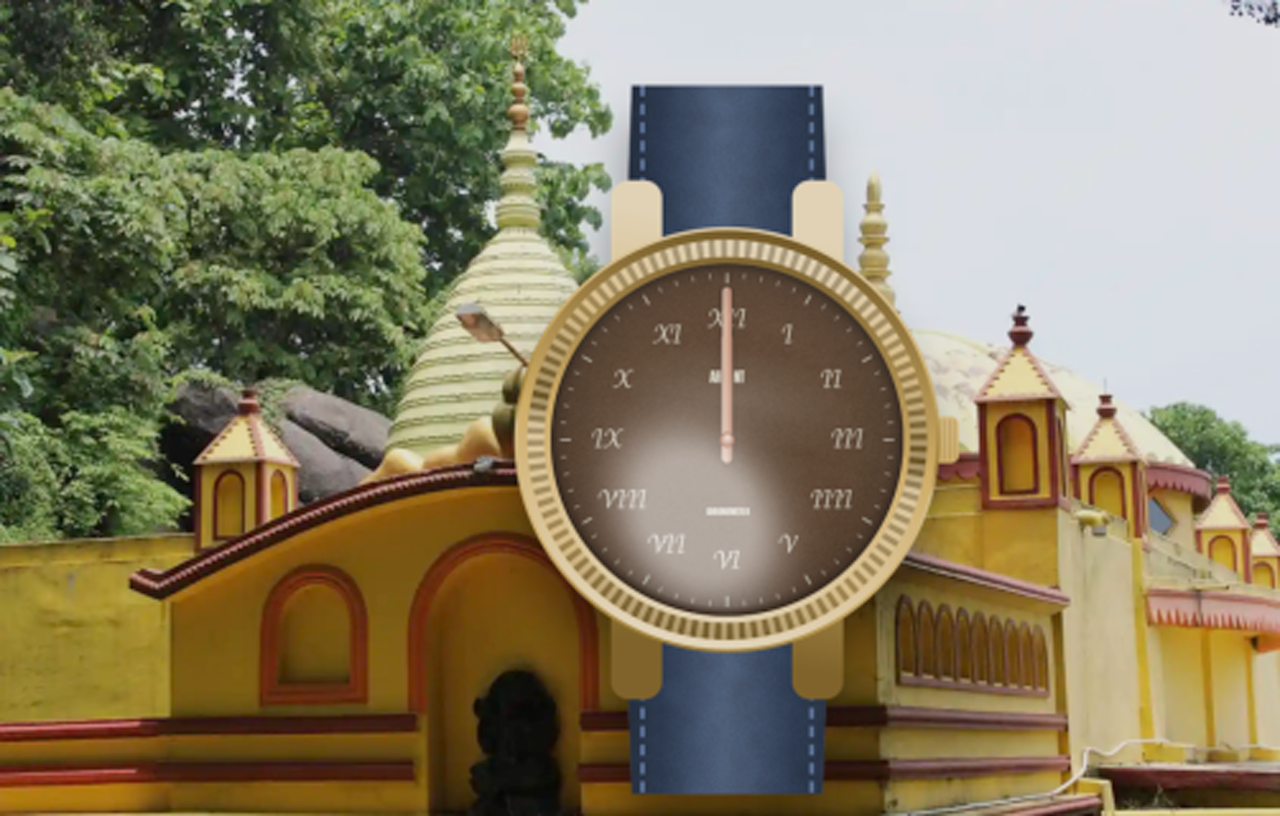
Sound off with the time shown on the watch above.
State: 12:00
